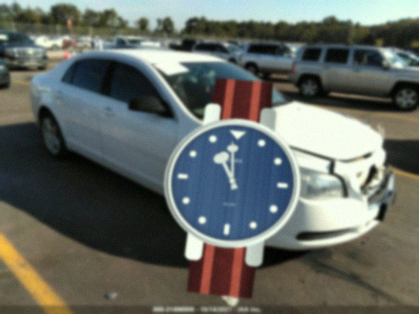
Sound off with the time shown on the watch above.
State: 10:59
